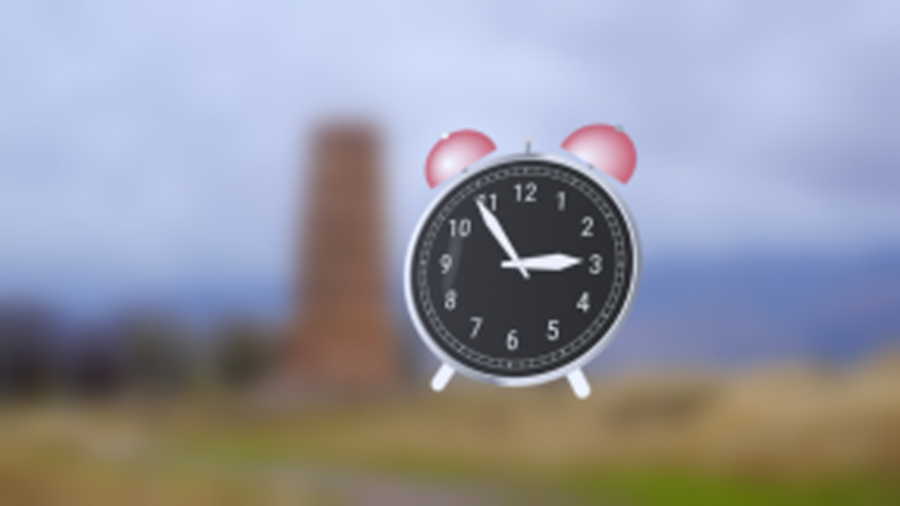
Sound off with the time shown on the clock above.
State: 2:54
